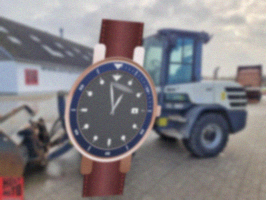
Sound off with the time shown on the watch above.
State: 12:58
